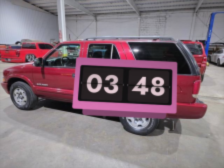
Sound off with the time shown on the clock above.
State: 3:48
